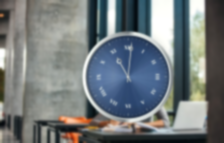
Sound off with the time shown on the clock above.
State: 11:01
